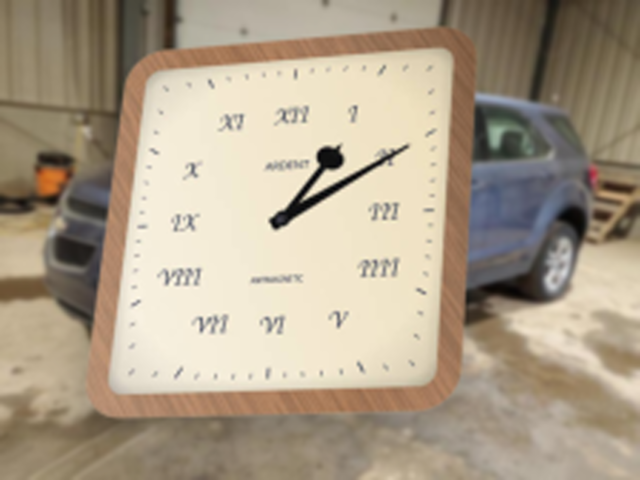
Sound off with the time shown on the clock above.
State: 1:10
